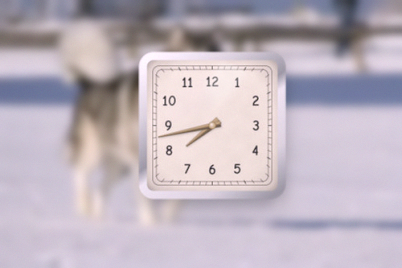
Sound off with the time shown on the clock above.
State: 7:43
